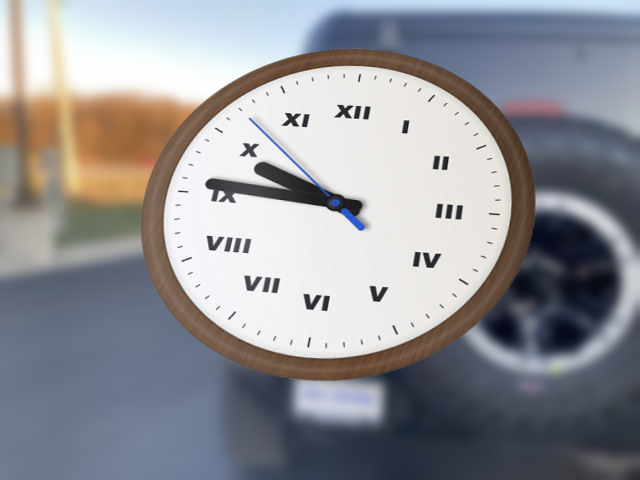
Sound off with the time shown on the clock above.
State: 9:45:52
